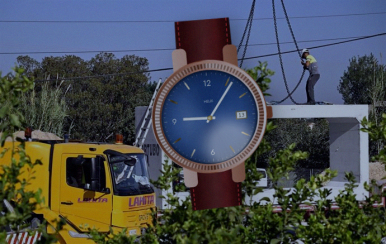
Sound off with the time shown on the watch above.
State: 9:06
